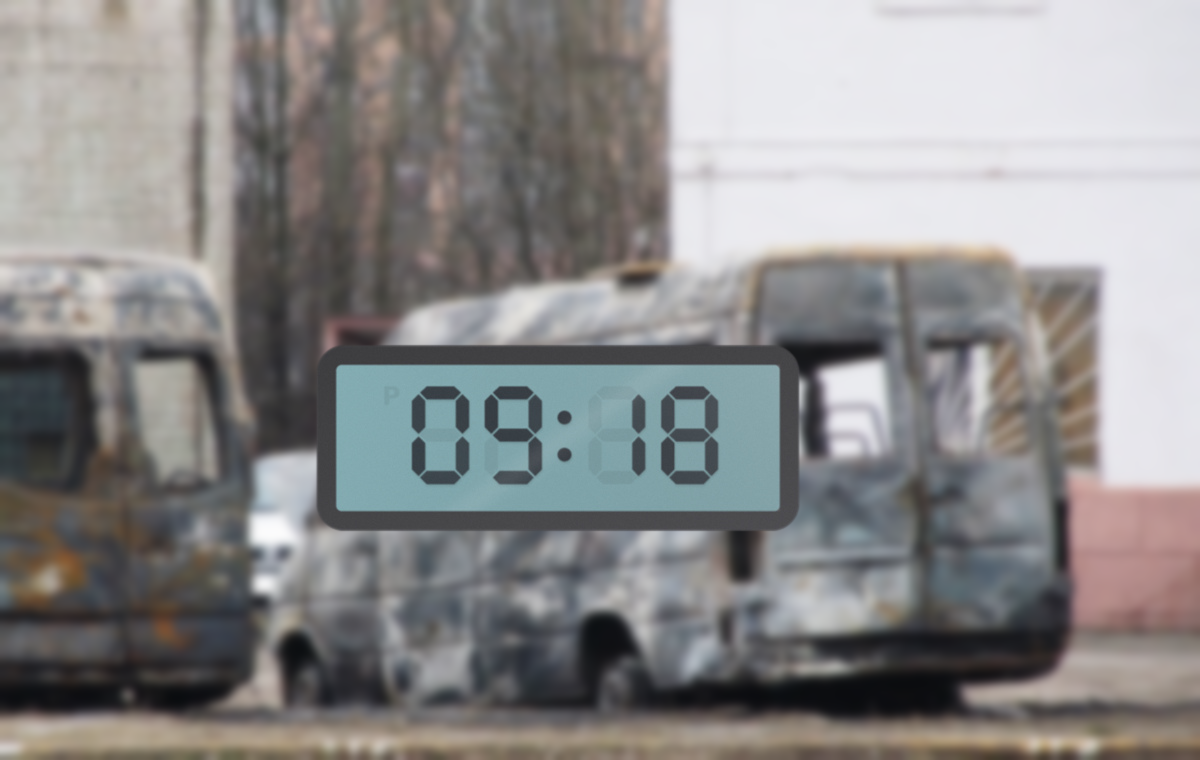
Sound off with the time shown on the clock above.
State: 9:18
